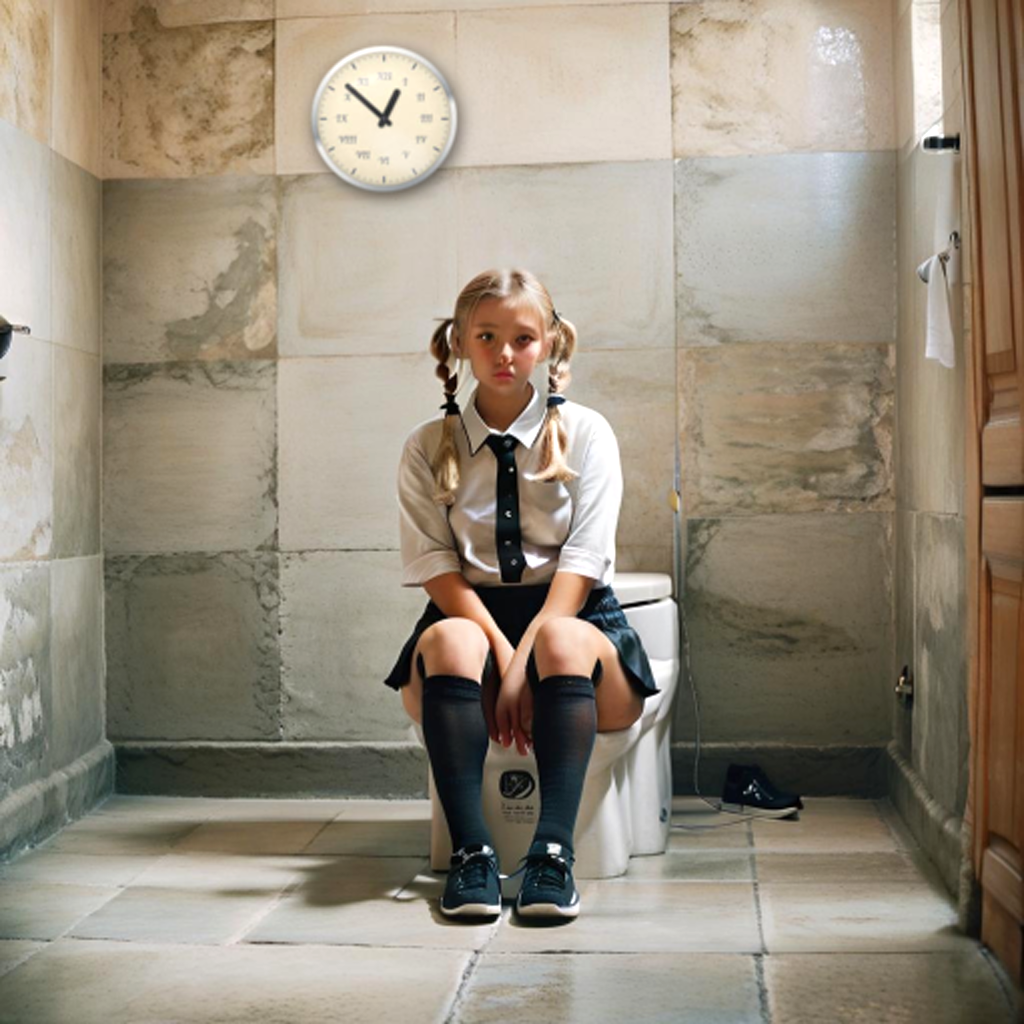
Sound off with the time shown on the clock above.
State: 12:52
